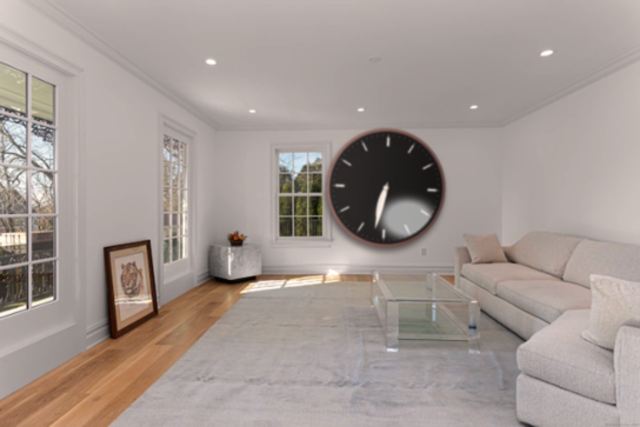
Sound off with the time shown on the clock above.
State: 6:32
